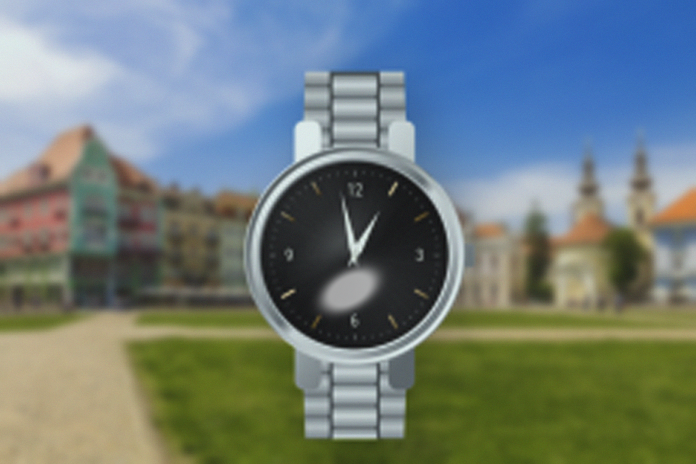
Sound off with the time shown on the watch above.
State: 12:58
